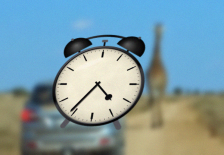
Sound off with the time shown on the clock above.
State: 4:36
